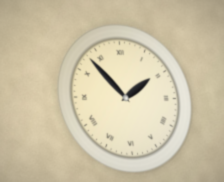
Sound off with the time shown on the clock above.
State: 1:53
